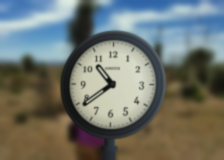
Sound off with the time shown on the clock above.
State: 10:39
